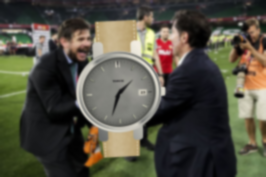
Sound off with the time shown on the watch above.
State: 1:33
